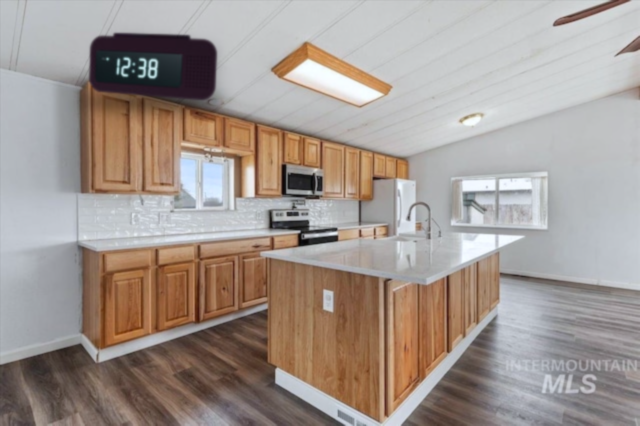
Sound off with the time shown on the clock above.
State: 12:38
